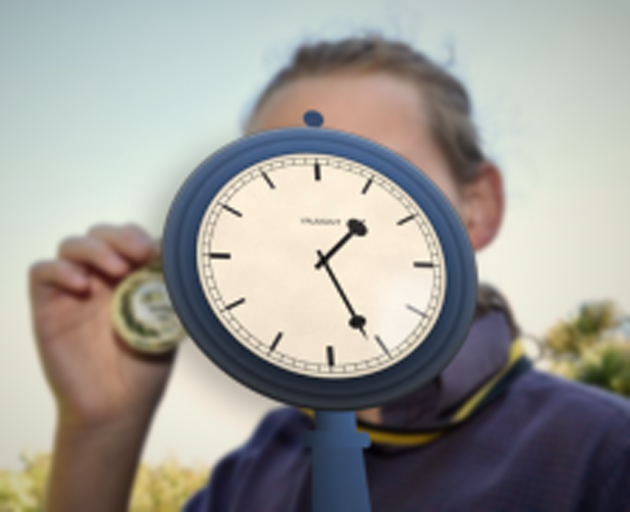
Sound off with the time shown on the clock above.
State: 1:26
